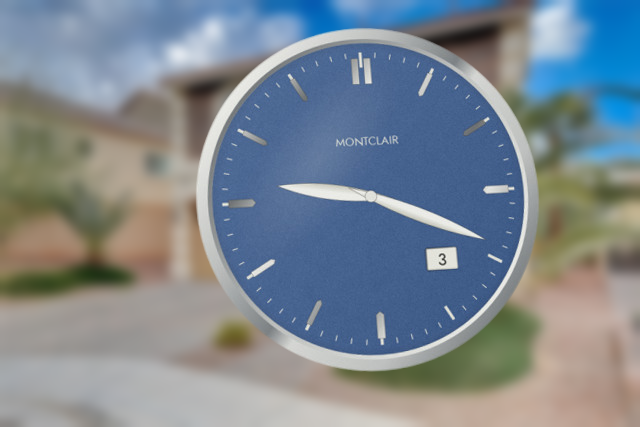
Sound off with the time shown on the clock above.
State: 9:19
